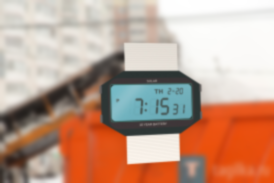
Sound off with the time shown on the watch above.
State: 7:15:31
